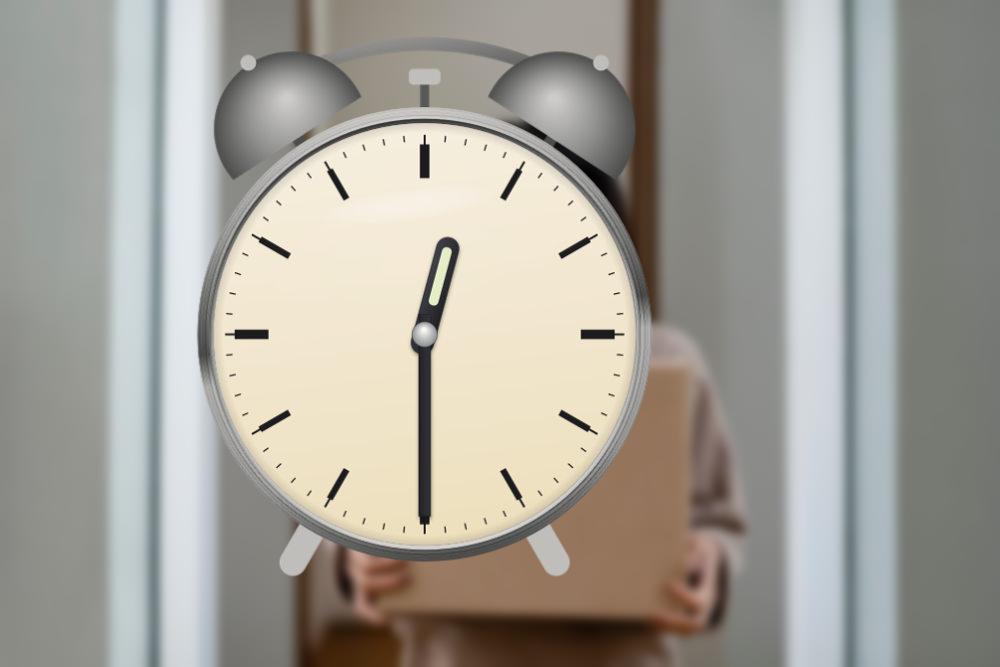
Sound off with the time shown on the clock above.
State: 12:30
